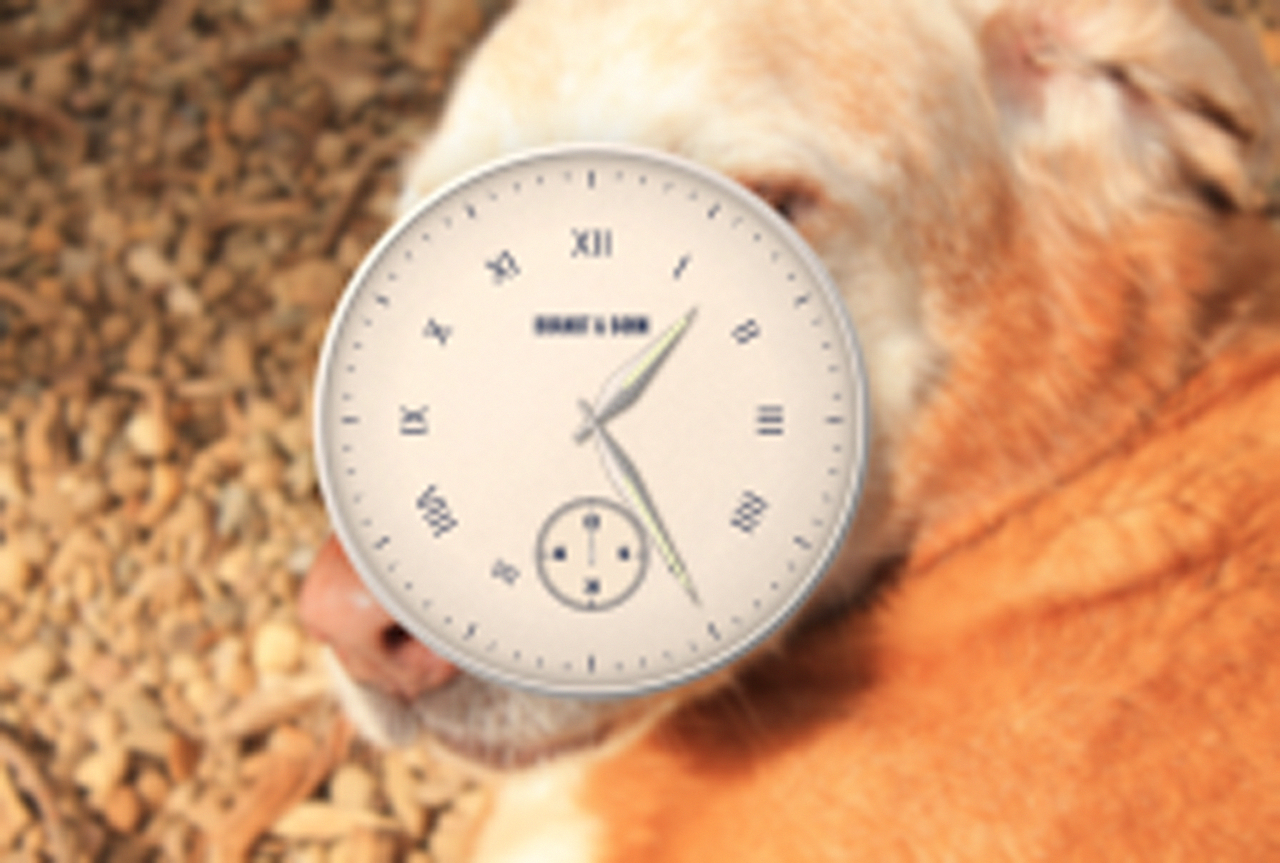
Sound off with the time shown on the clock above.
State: 1:25
